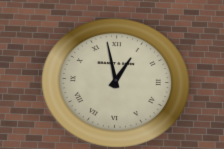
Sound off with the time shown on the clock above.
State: 12:58
